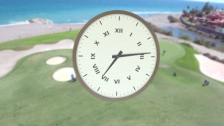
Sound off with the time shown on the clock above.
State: 7:14
